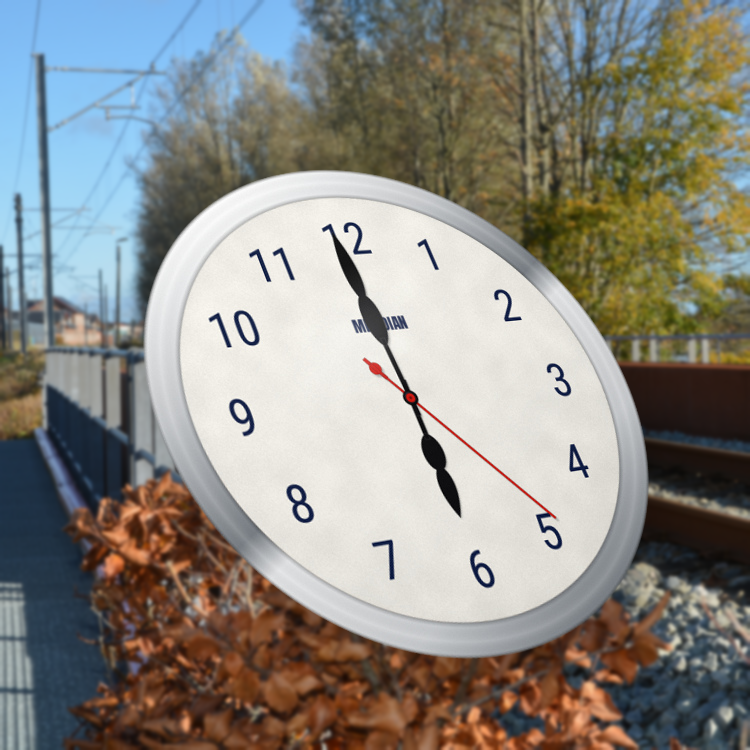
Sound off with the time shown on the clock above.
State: 5:59:24
